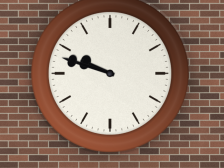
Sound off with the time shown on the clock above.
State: 9:48
